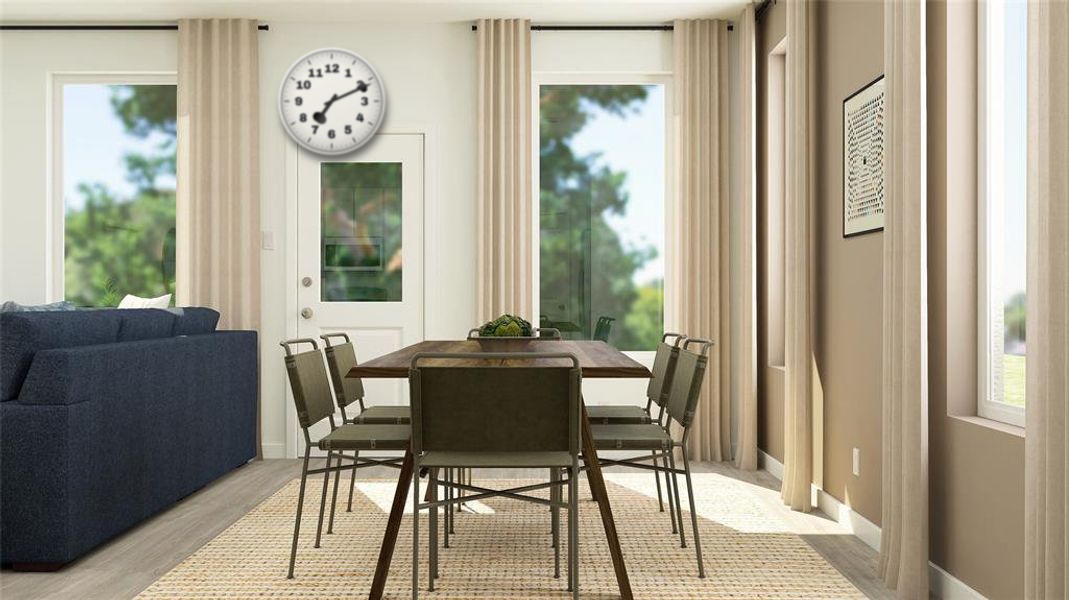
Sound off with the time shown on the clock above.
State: 7:11
